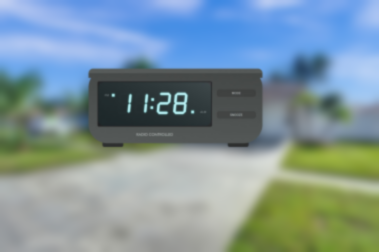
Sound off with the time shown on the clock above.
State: 11:28
